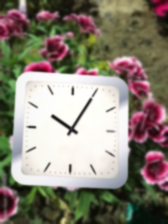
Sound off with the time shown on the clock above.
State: 10:05
